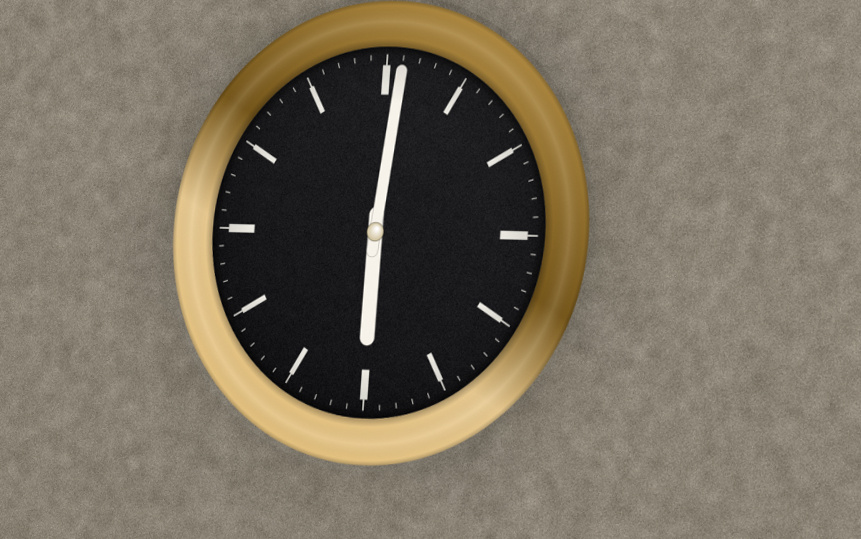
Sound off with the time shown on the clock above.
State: 6:01
